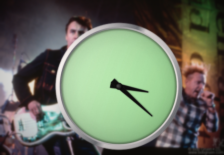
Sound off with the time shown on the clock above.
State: 3:22
